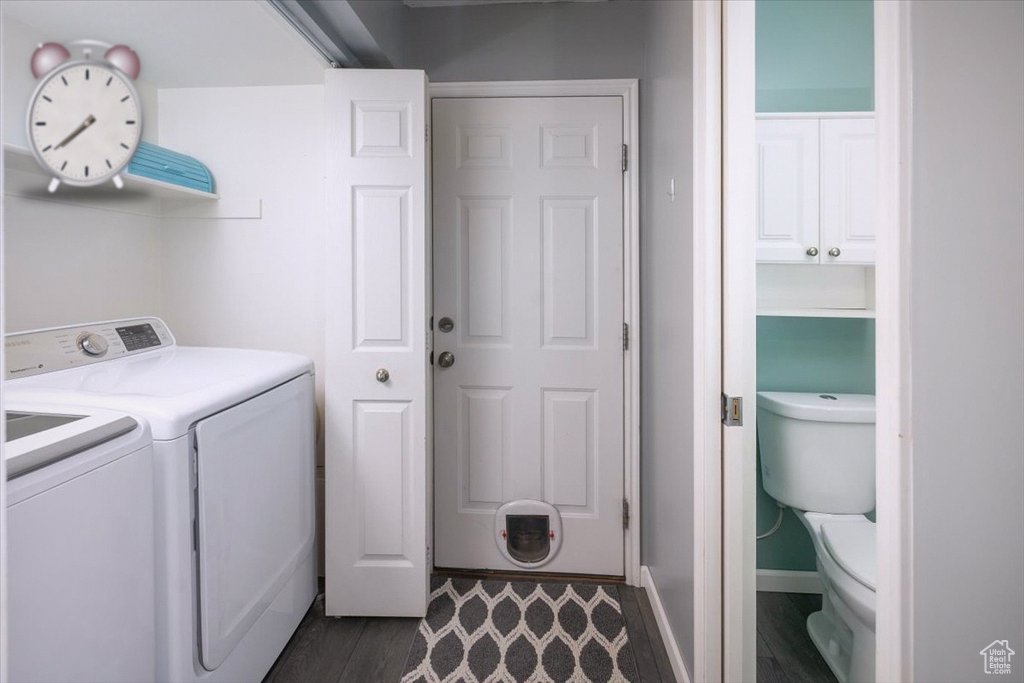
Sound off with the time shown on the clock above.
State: 7:39
